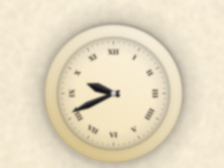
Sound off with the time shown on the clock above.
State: 9:41
